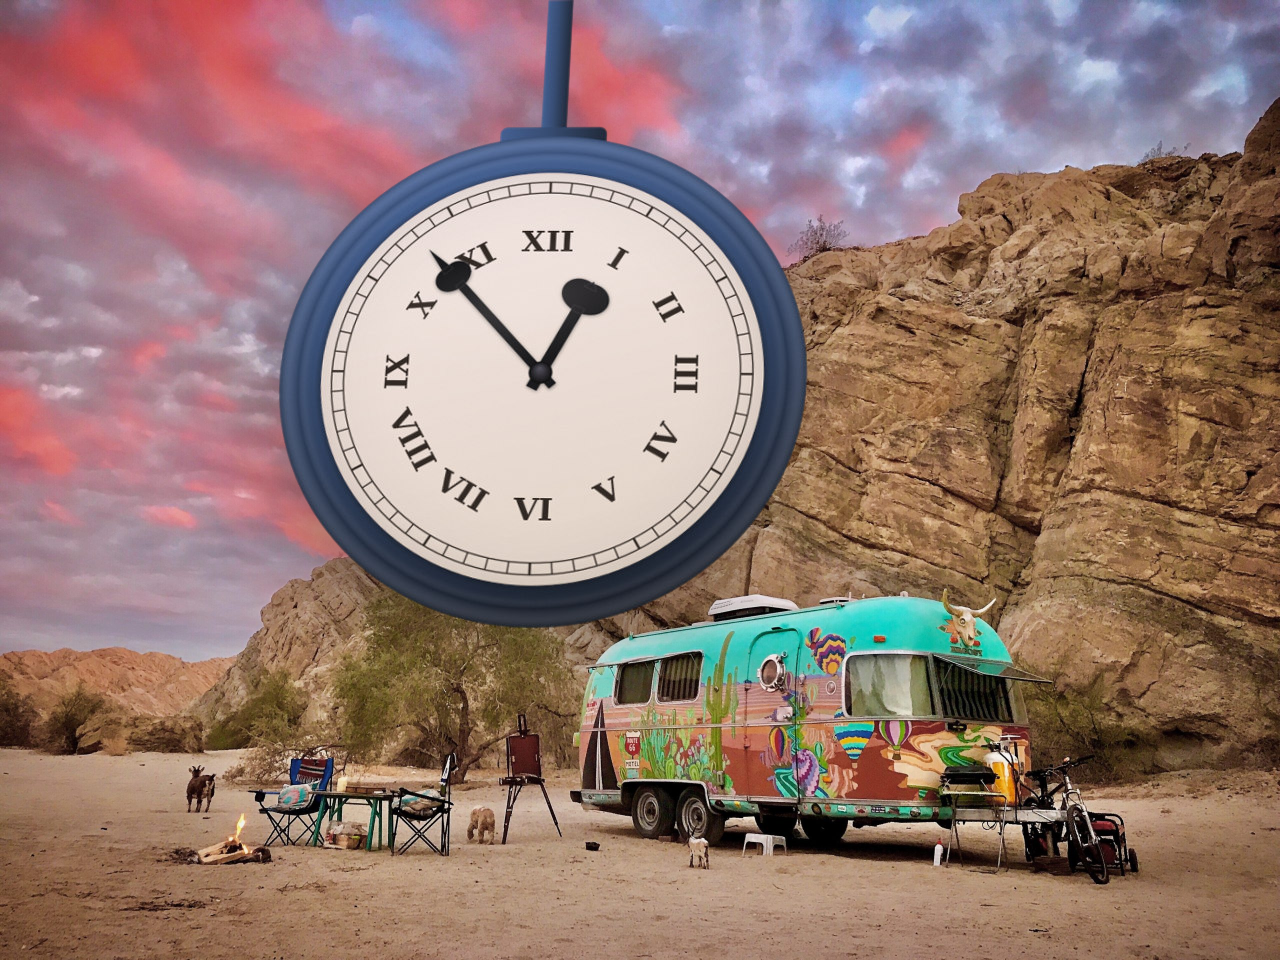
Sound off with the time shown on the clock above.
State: 12:53
